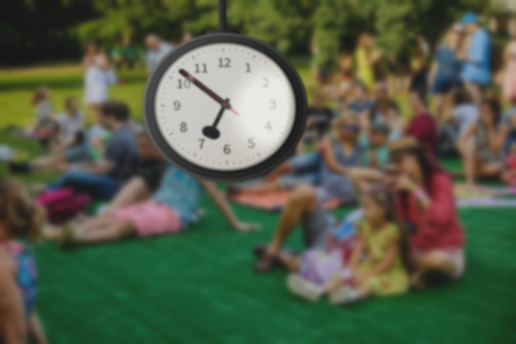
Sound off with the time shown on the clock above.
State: 6:51:52
